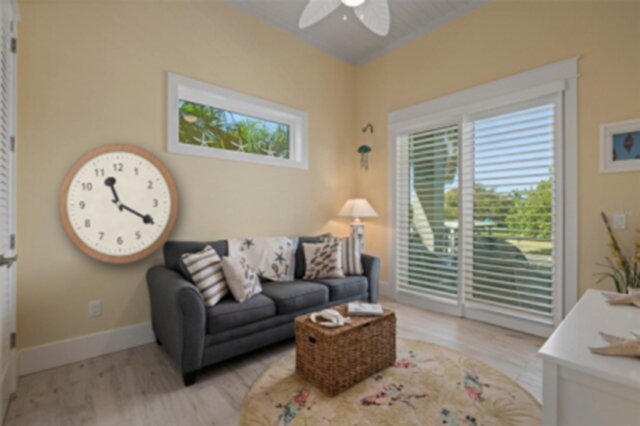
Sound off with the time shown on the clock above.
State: 11:20
